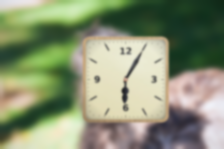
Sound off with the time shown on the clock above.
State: 6:05
